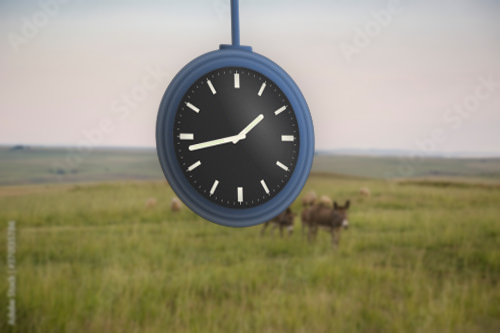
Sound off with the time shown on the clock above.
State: 1:43
